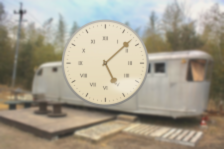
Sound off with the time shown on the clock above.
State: 5:08
